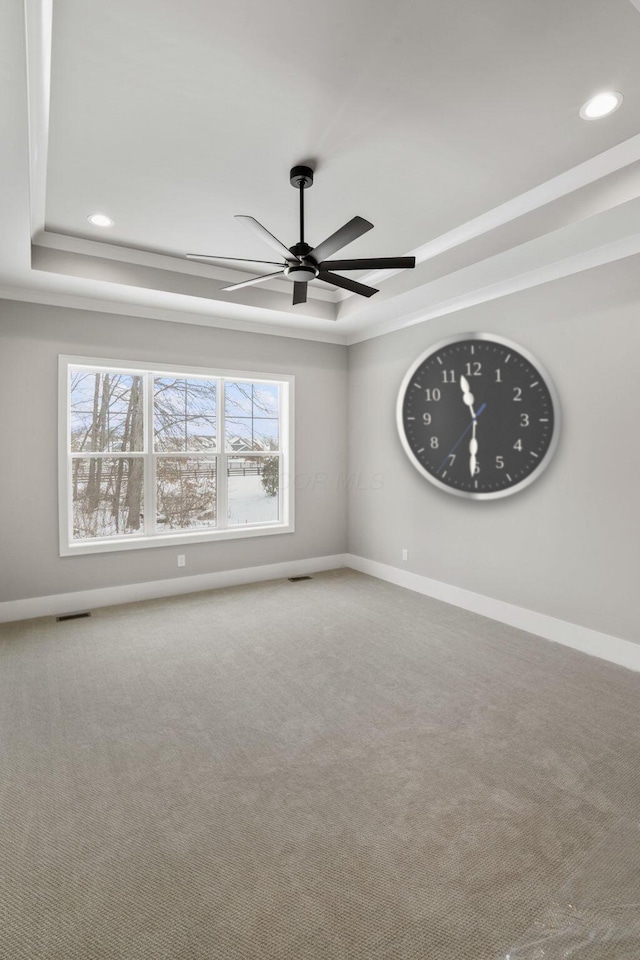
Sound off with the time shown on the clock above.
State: 11:30:36
